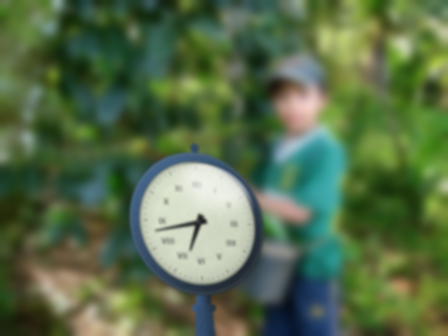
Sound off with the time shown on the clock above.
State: 6:43
